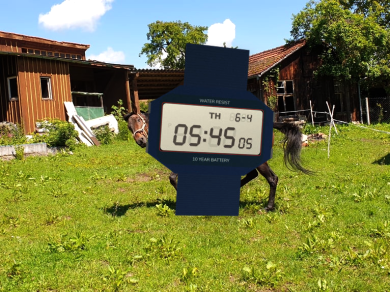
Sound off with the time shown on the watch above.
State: 5:45:05
